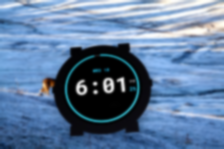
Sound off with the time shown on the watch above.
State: 6:01
